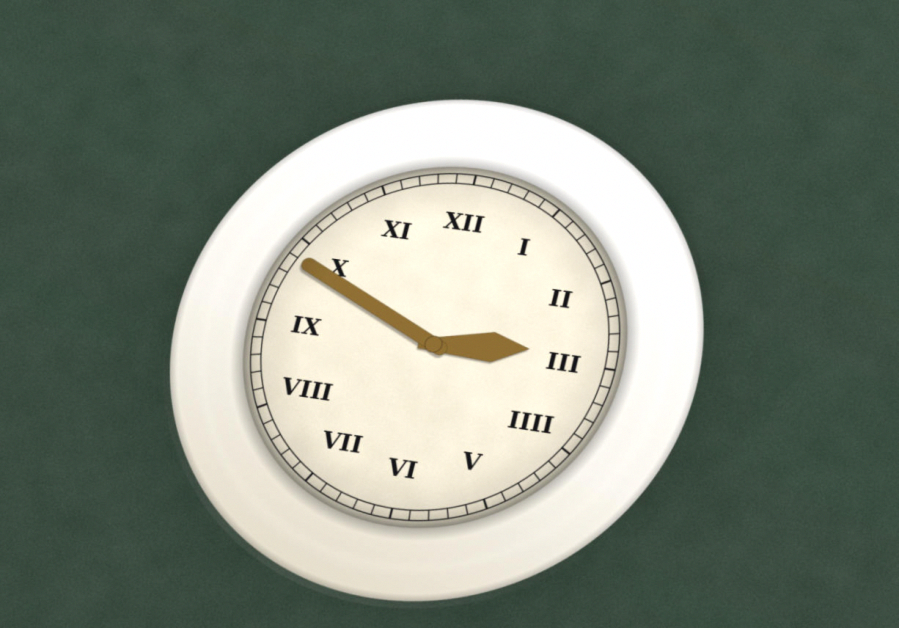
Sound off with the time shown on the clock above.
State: 2:49
